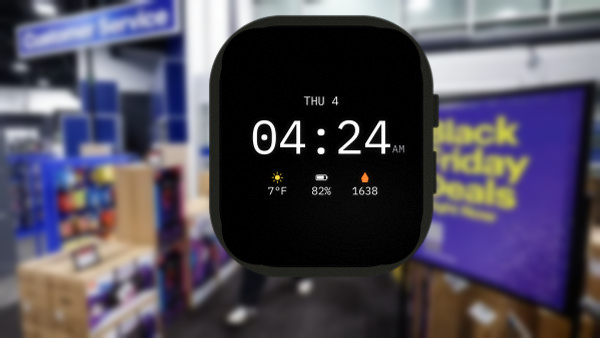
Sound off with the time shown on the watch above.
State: 4:24
